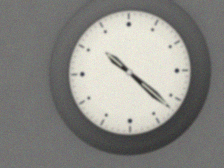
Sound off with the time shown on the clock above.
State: 10:22
